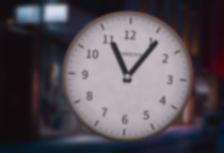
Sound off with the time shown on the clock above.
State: 11:06
